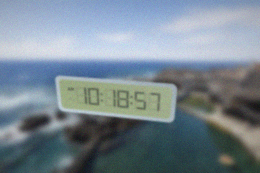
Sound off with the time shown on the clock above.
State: 10:18:57
